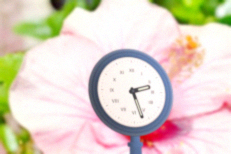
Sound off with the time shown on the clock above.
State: 2:27
